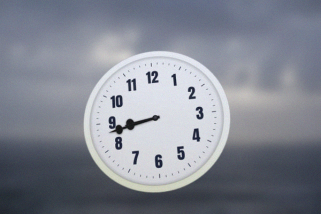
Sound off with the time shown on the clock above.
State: 8:43
